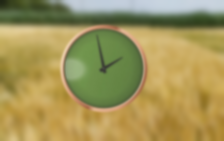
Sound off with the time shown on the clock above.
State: 1:58
